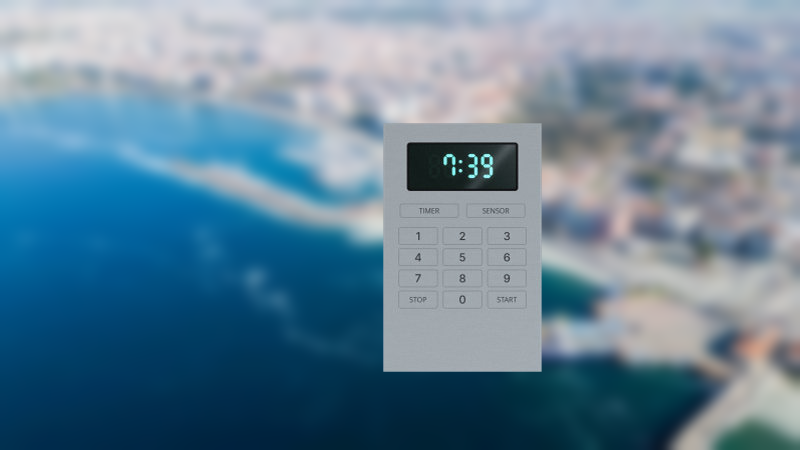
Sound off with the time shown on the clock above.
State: 7:39
